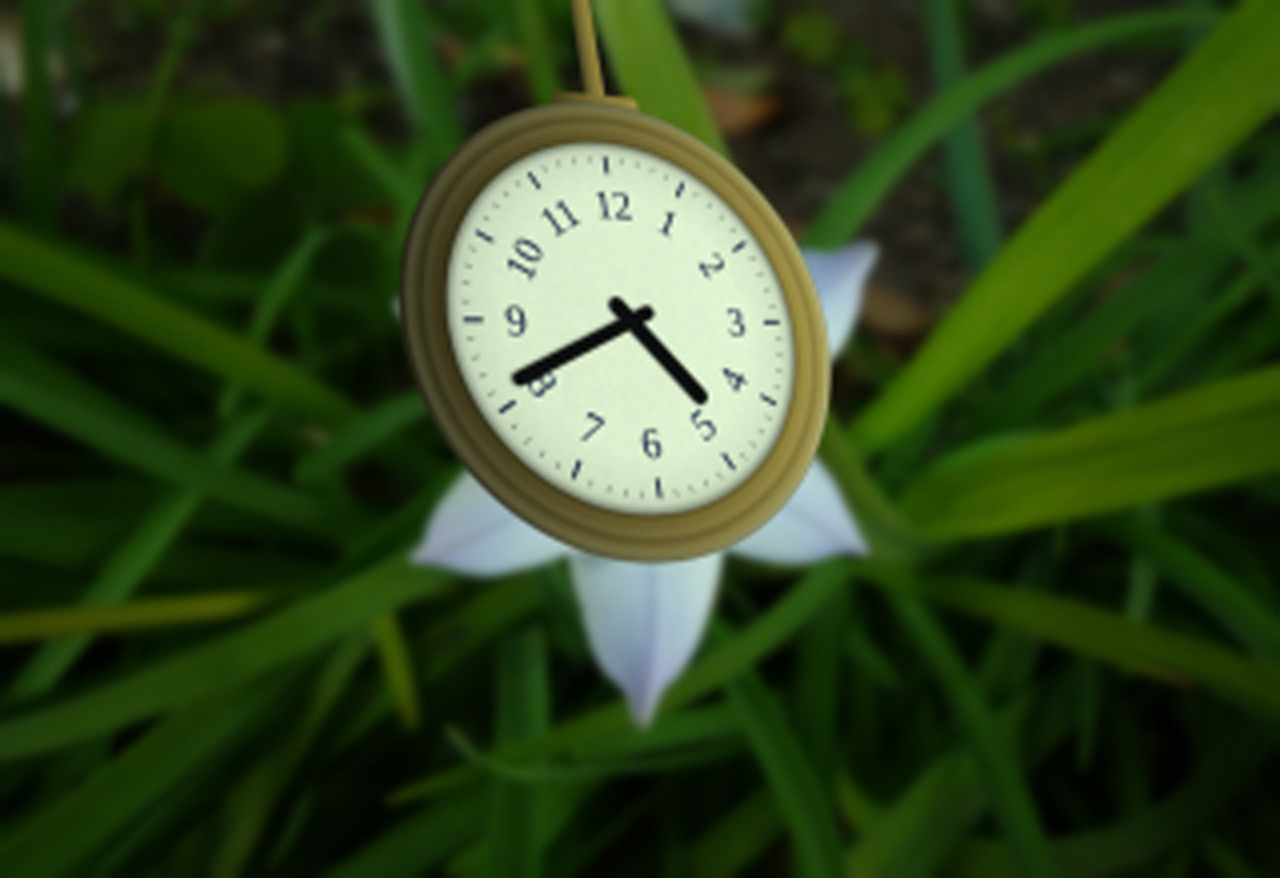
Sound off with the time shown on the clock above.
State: 4:41
